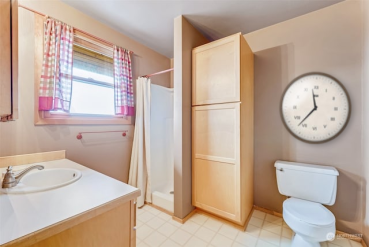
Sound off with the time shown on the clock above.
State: 11:37
